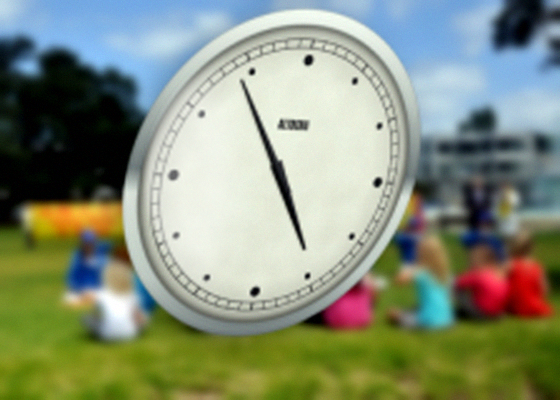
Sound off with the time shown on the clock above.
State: 4:54
